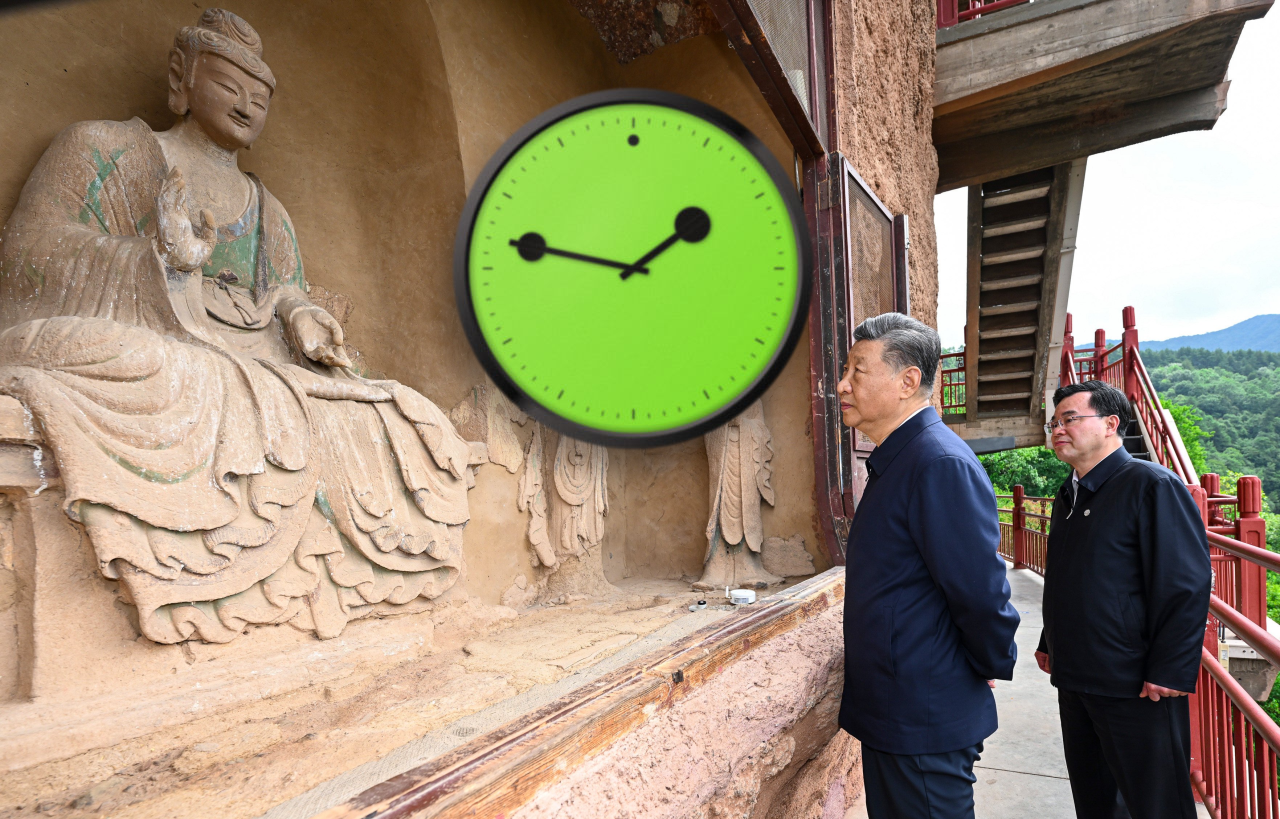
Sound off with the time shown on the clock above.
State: 1:47
